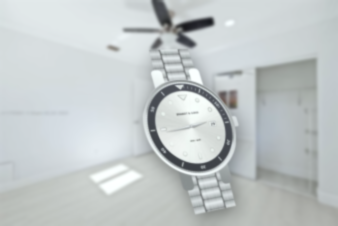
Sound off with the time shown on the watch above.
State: 2:44
